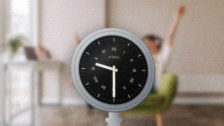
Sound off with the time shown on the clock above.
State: 9:30
